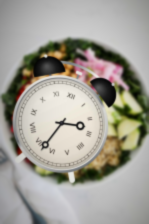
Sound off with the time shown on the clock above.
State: 2:33
